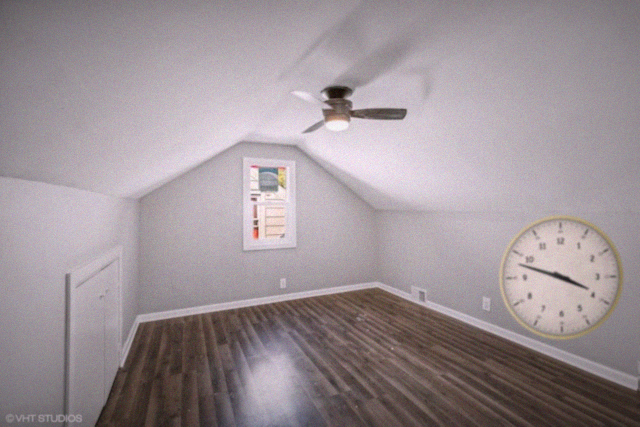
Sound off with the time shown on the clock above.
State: 3:48
